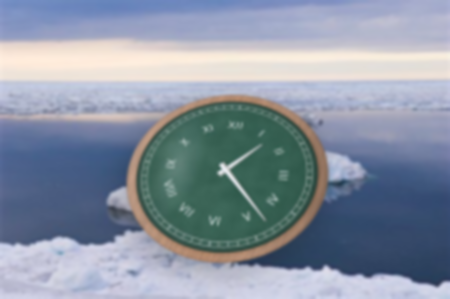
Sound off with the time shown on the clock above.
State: 1:23
